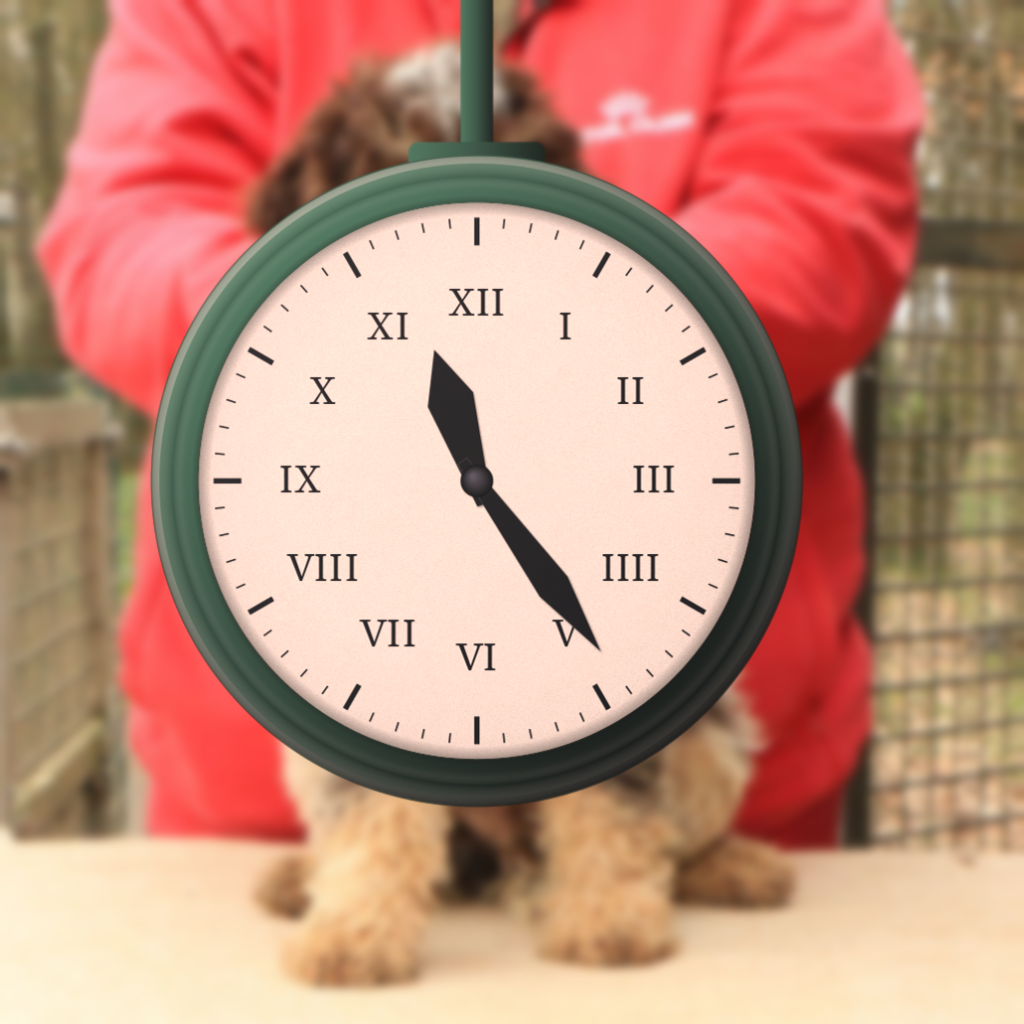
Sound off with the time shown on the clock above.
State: 11:24
